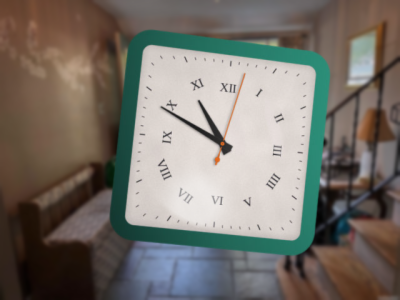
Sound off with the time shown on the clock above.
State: 10:49:02
